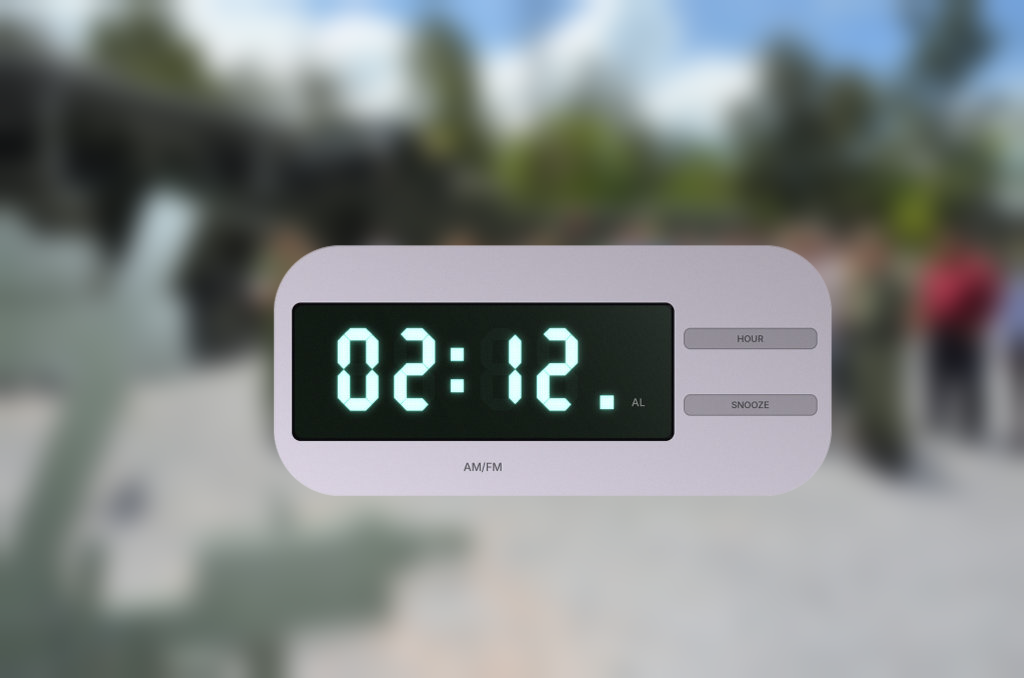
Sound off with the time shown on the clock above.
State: 2:12
